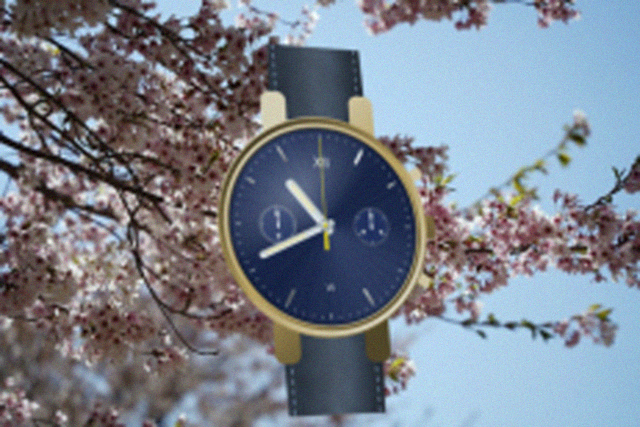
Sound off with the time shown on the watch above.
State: 10:41
